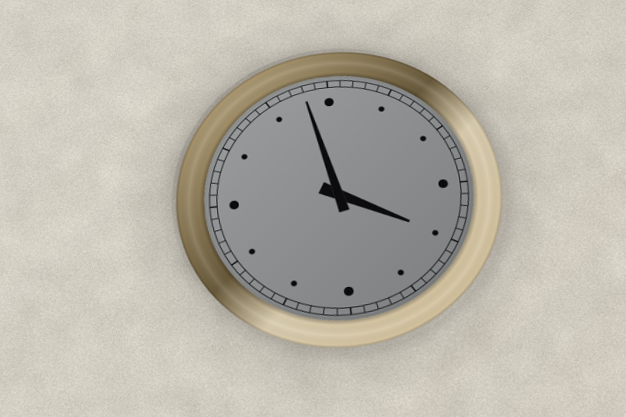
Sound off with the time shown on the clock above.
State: 3:58
